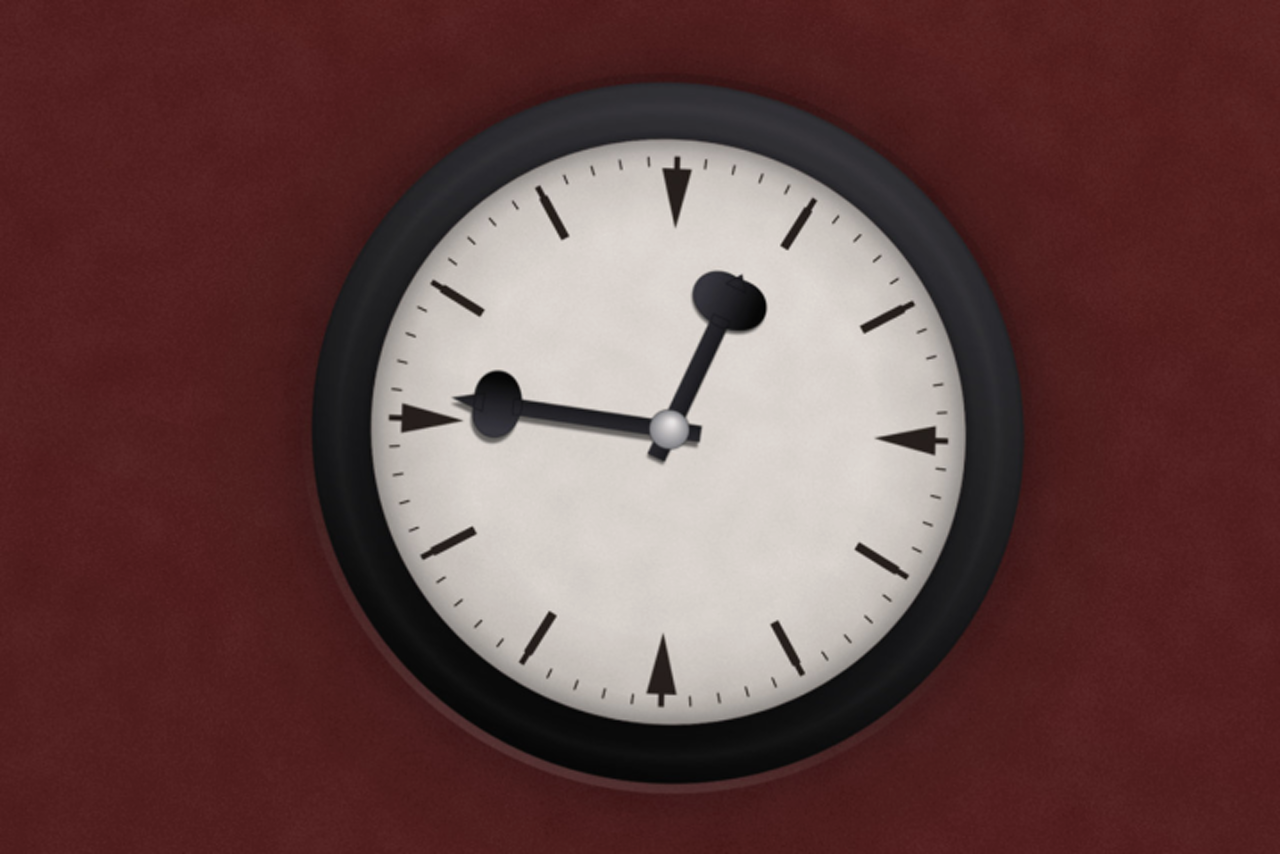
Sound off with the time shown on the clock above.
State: 12:46
